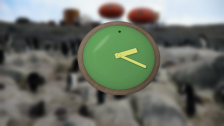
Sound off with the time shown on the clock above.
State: 2:19
